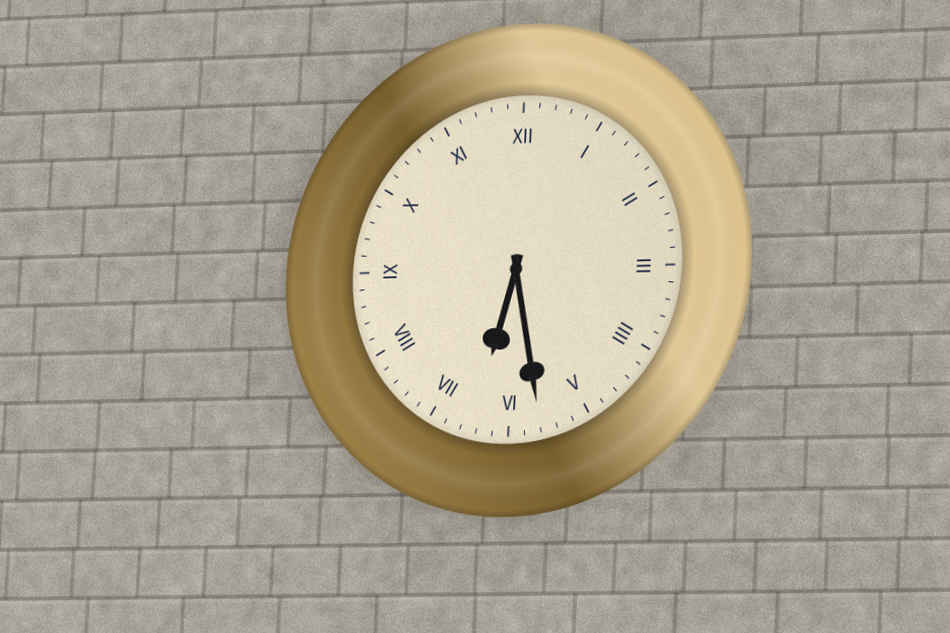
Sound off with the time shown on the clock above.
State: 6:28
